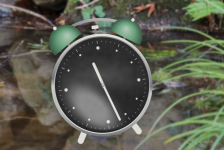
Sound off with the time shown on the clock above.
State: 11:27
